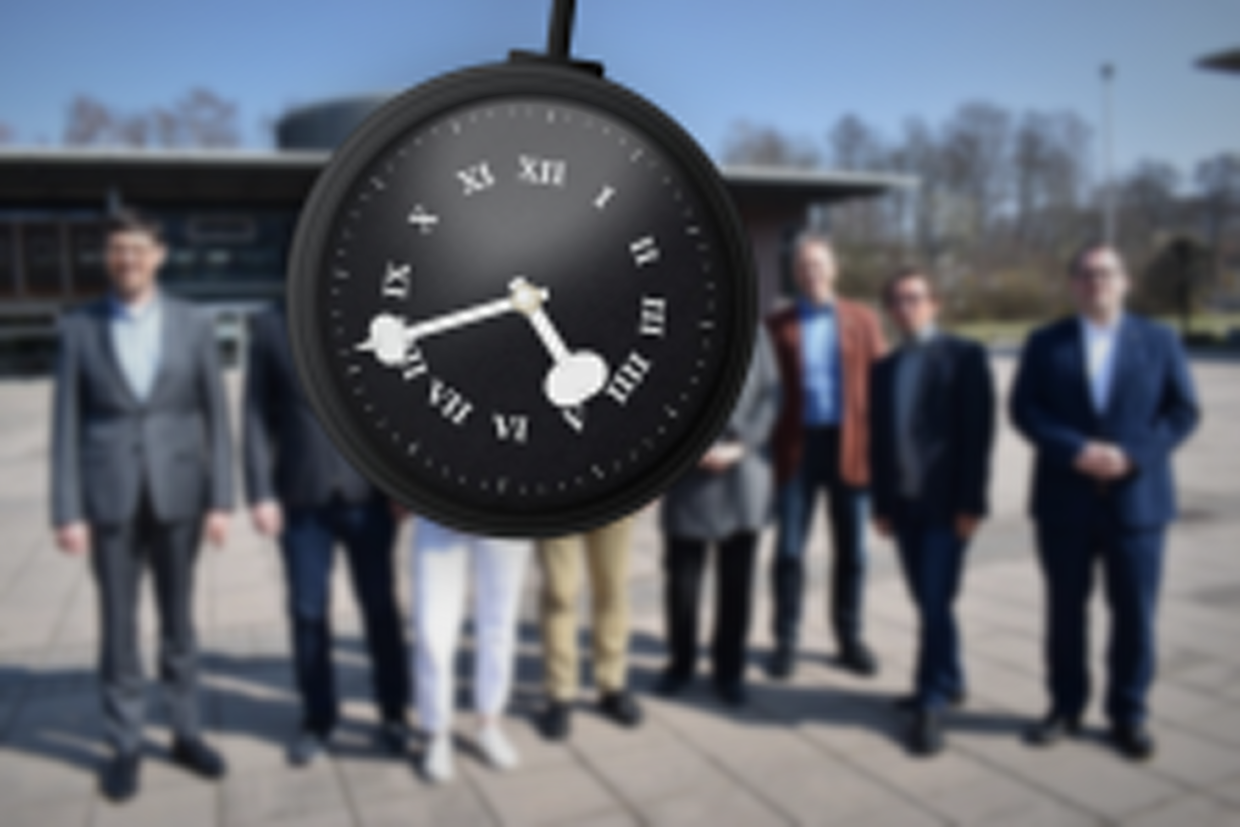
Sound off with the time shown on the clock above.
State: 4:41
